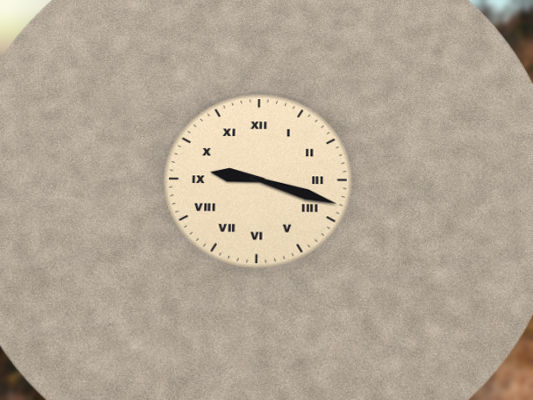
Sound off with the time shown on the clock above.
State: 9:18
